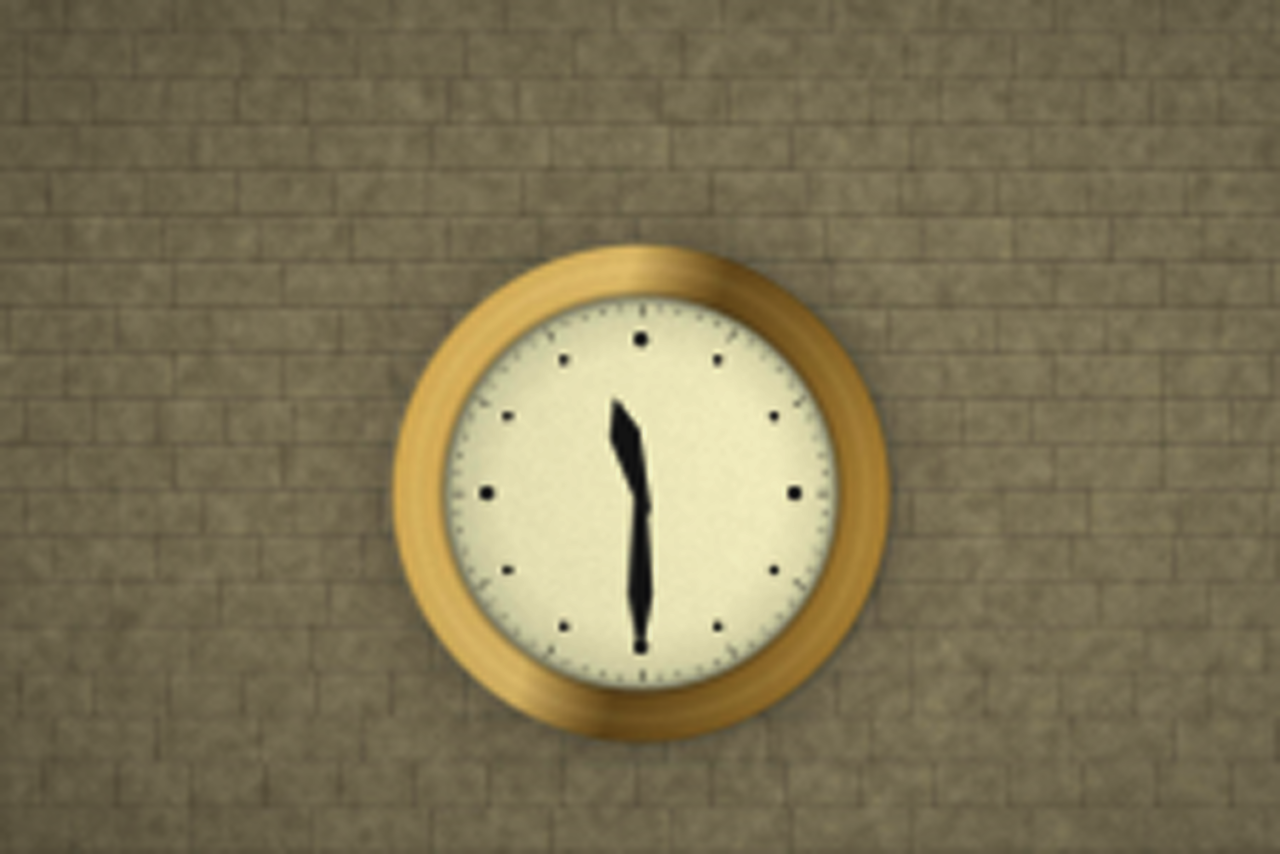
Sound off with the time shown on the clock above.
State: 11:30
